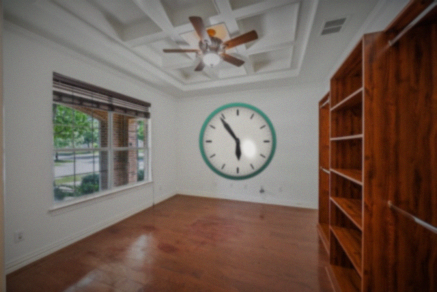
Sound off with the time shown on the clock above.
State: 5:54
